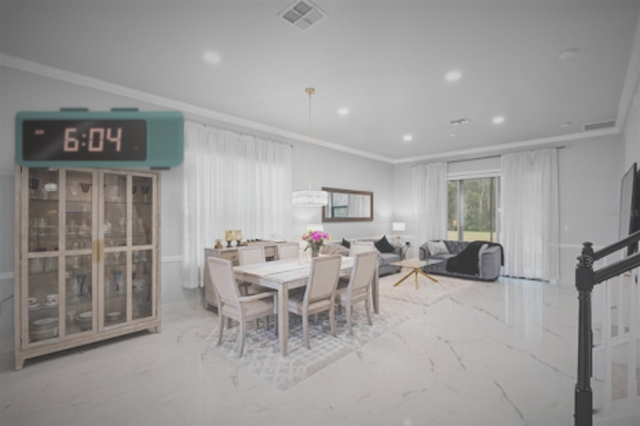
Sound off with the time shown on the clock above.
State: 6:04
